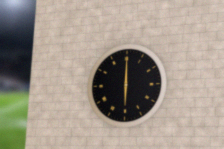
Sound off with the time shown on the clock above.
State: 6:00
